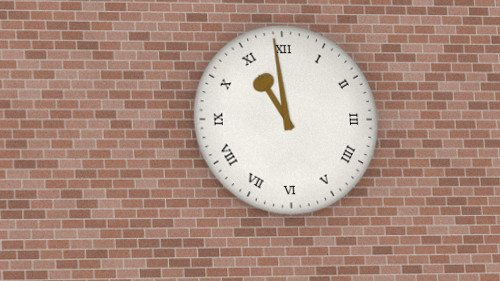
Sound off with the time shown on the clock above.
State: 10:59
